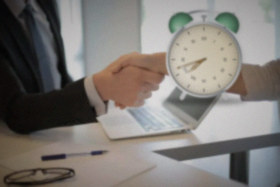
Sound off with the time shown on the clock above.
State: 7:42
